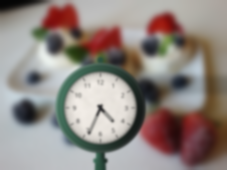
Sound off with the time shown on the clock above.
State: 4:34
